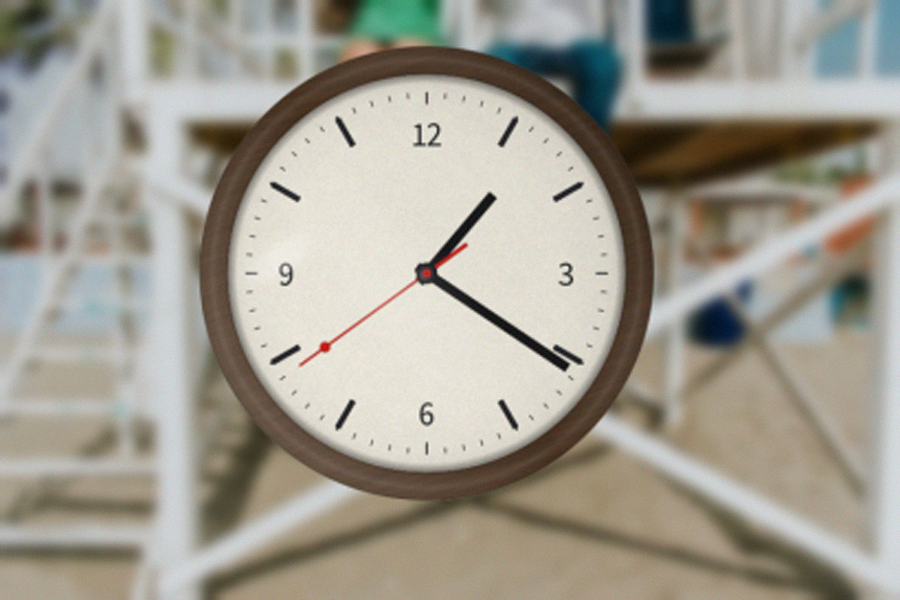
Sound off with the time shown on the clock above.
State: 1:20:39
